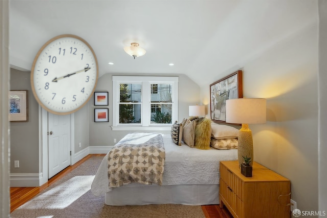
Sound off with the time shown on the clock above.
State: 8:11
